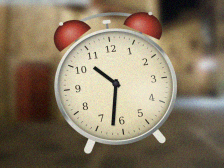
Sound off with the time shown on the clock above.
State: 10:32
